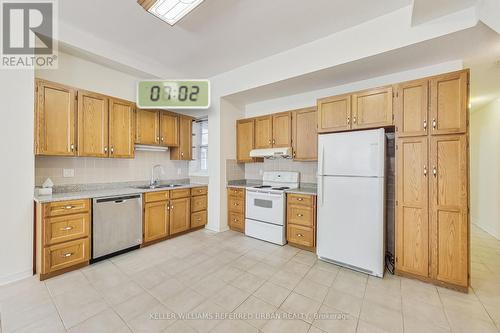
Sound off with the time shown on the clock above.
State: 7:02
